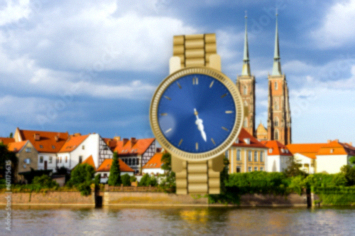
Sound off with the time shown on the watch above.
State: 5:27
